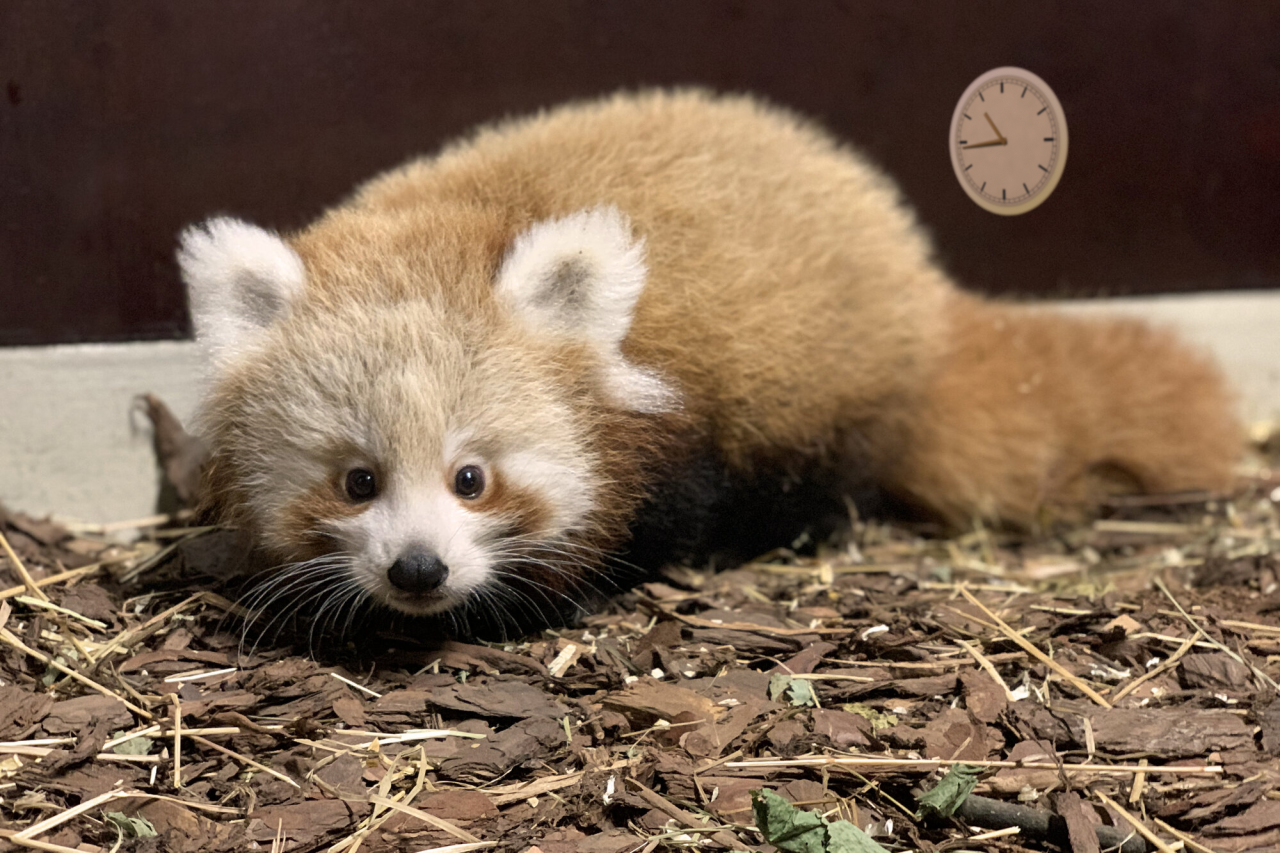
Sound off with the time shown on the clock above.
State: 10:44
